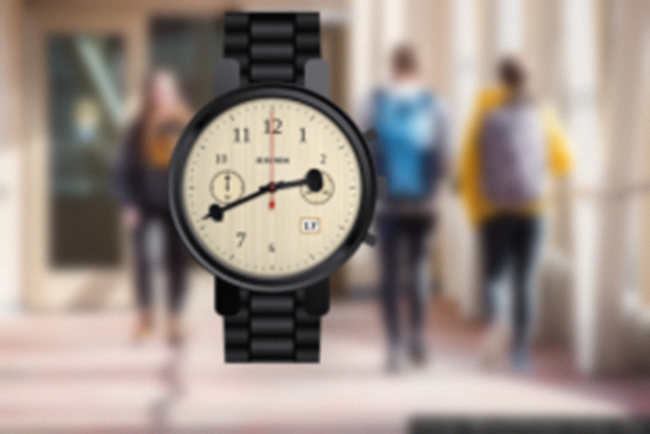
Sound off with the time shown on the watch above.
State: 2:41
